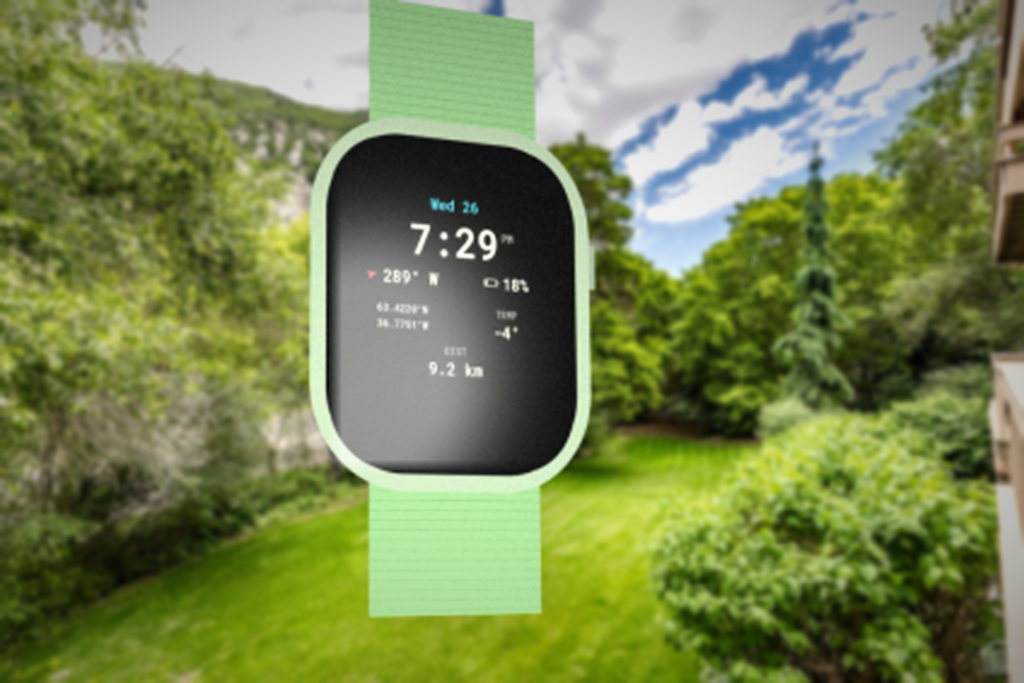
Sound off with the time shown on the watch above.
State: 7:29
